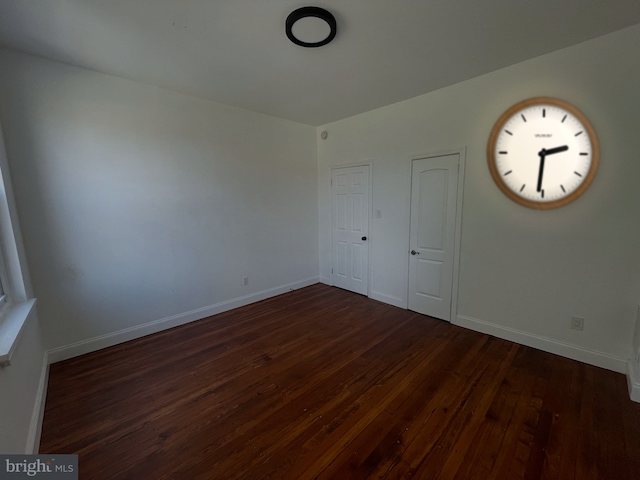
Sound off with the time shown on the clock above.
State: 2:31
